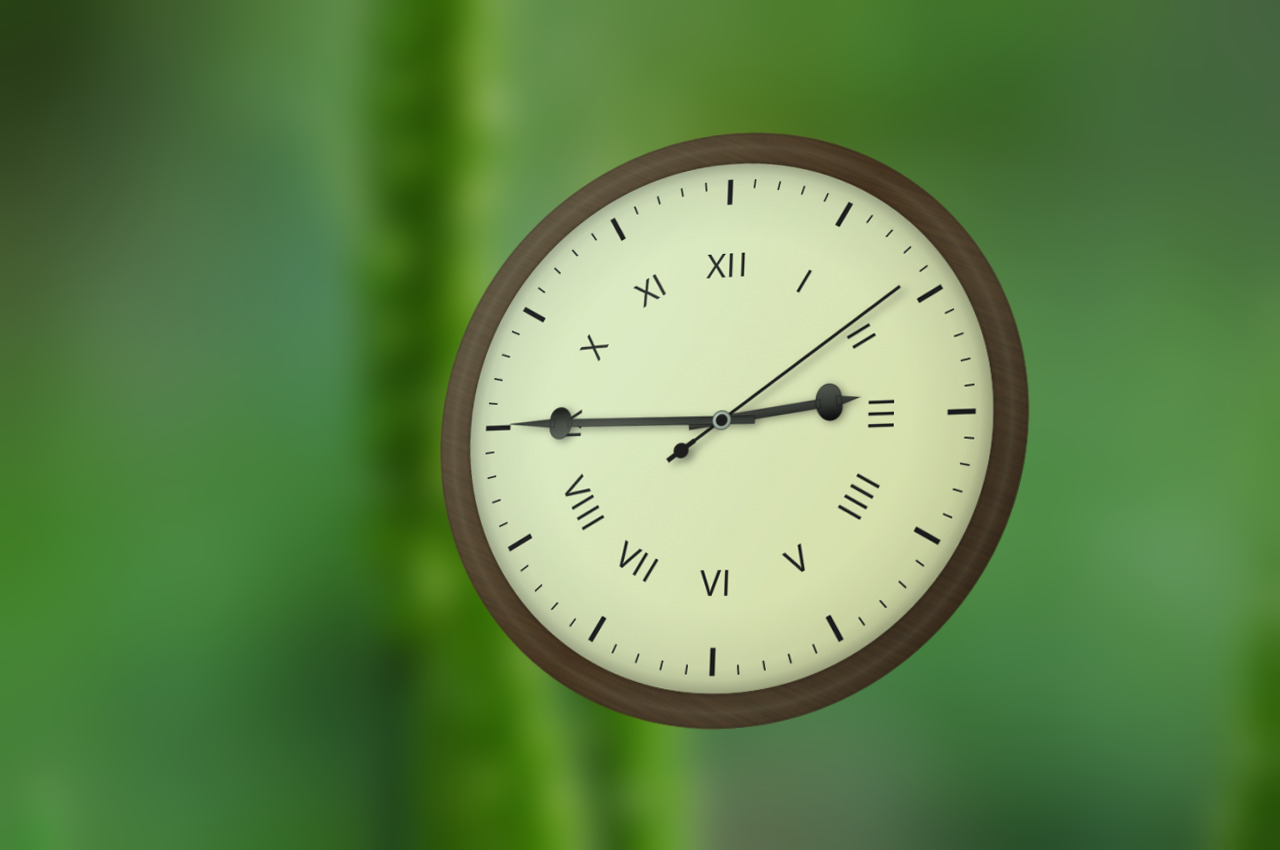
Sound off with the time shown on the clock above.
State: 2:45:09
